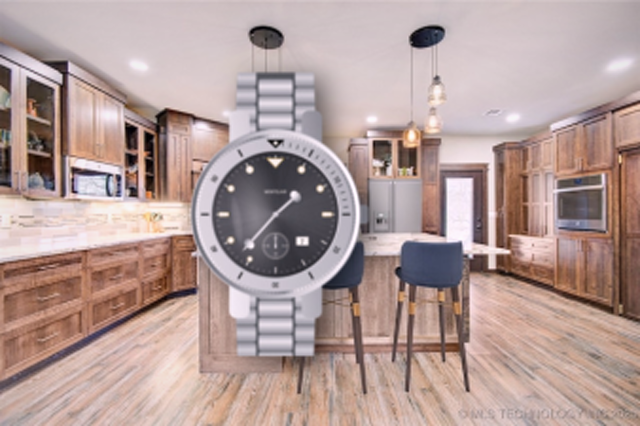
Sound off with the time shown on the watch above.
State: 1:37
